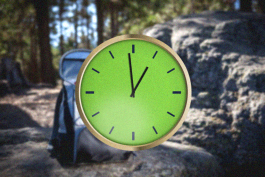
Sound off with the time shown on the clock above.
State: 12:59
